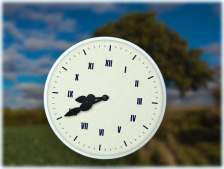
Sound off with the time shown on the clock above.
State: 8:40
